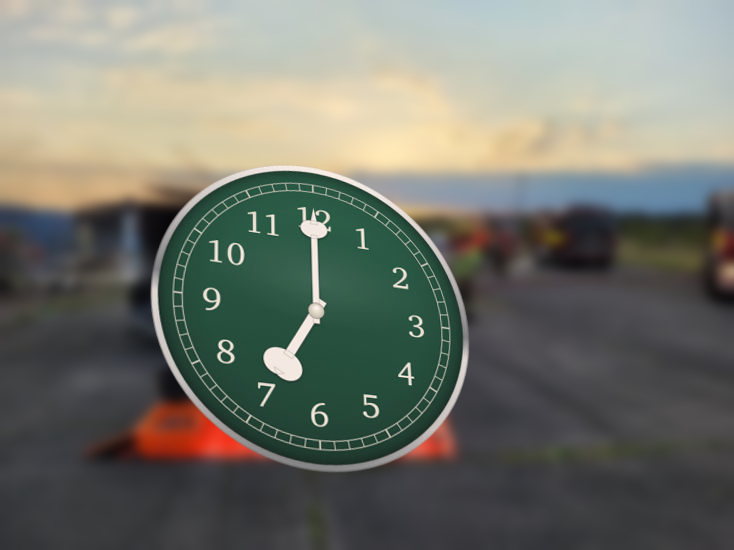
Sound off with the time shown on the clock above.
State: 7:00
